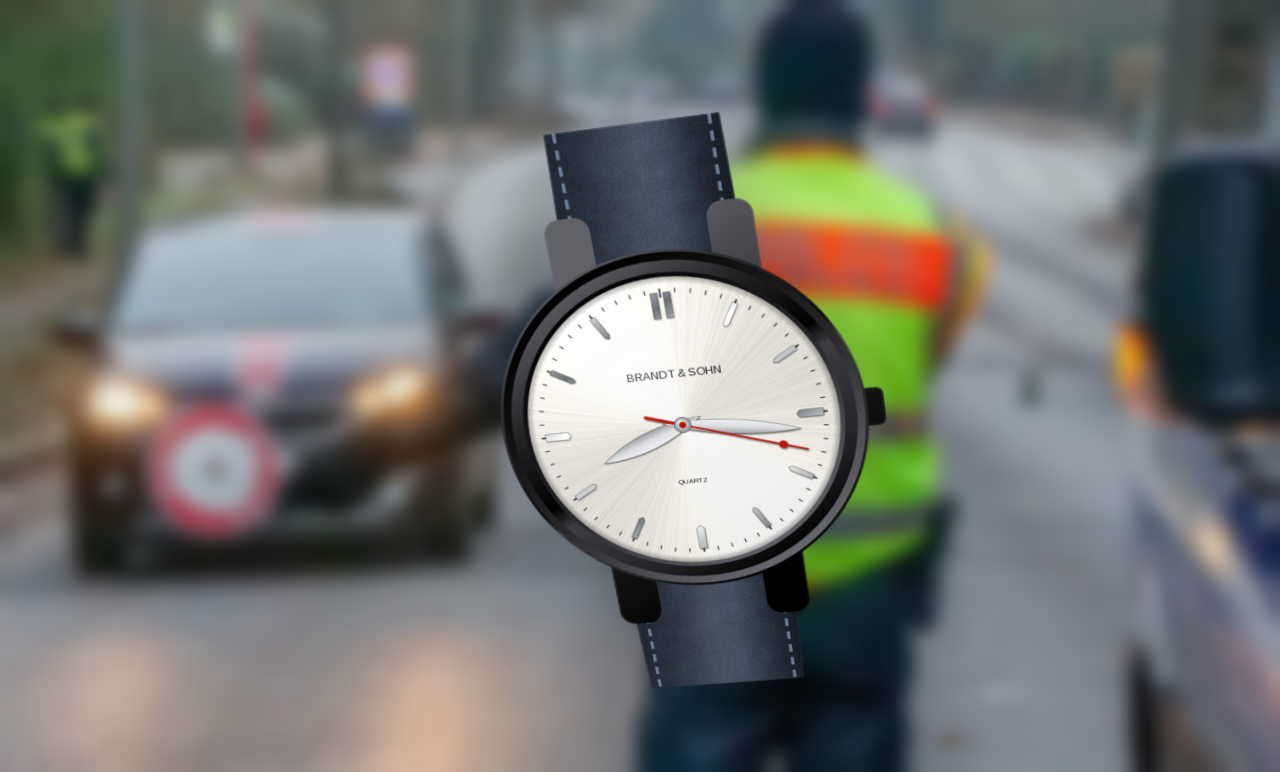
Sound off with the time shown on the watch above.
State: 8:16:18
